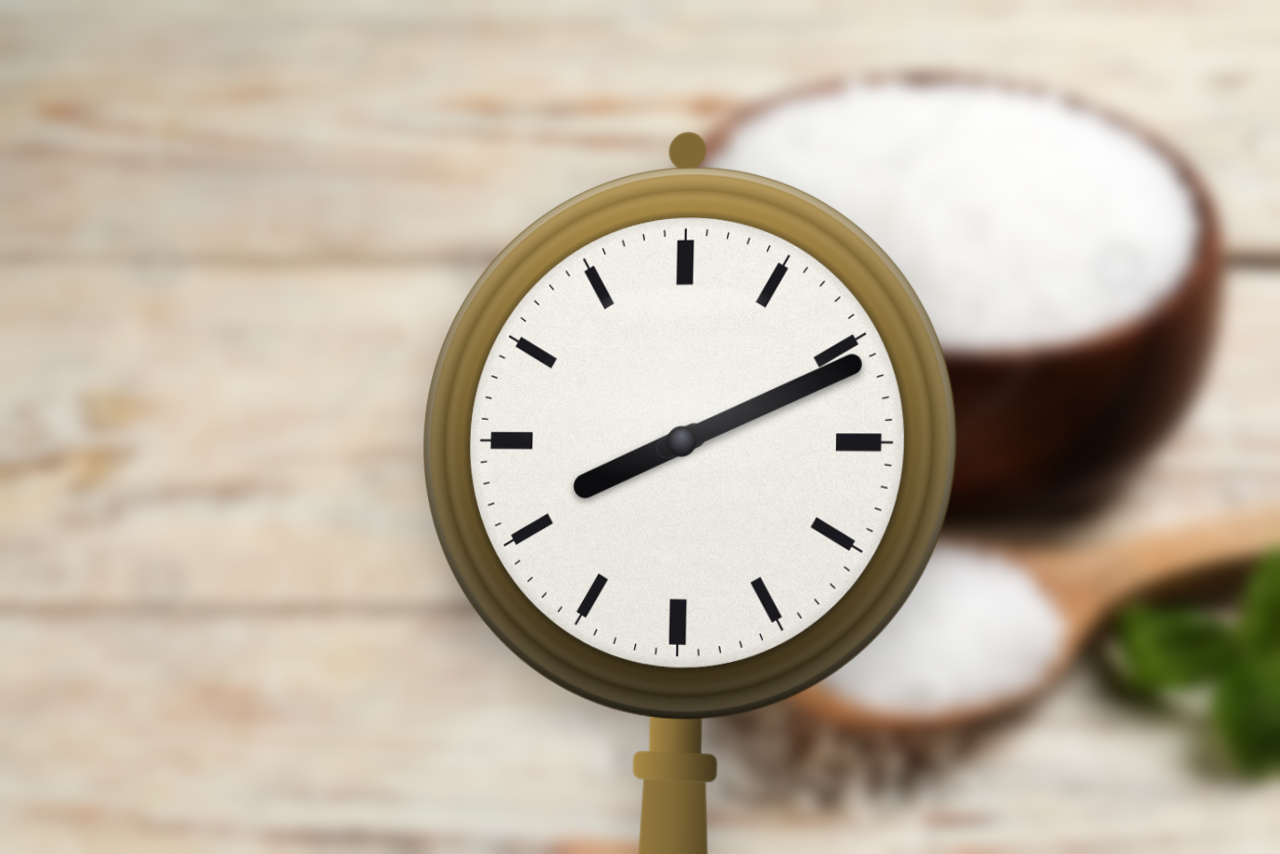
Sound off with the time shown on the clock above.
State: 8:11
